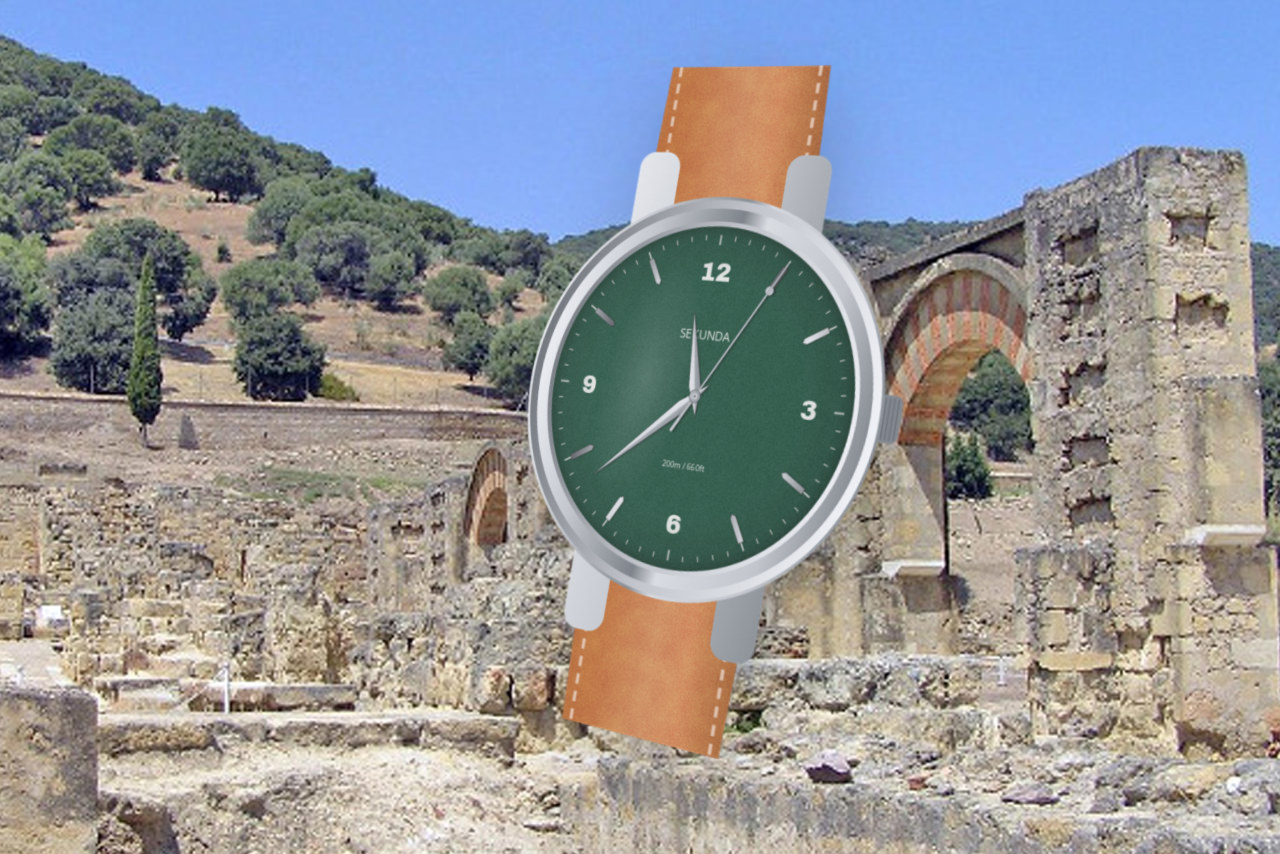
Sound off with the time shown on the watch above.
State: 11:38:05
